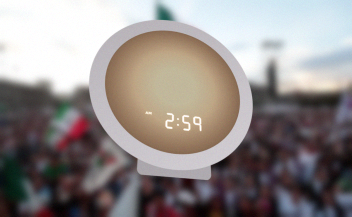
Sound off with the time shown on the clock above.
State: 2:59
